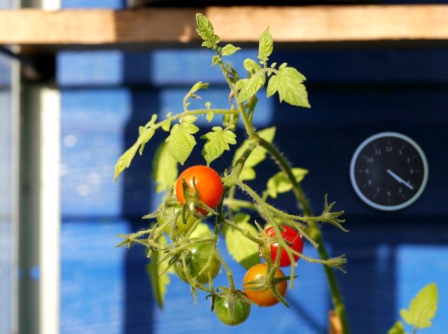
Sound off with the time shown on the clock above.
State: 4:21
